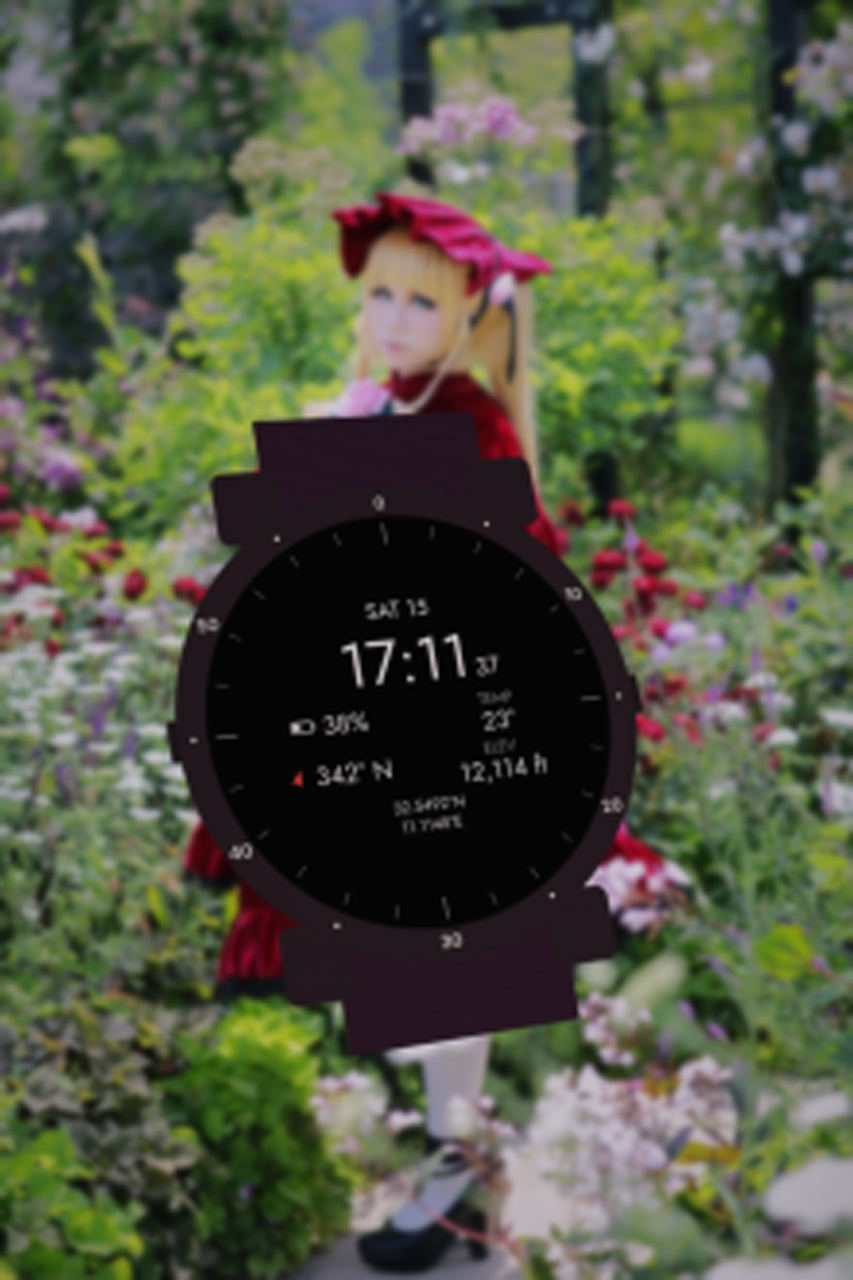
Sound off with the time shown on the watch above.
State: 17:11
